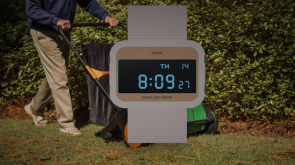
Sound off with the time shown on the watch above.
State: 8:09:27
